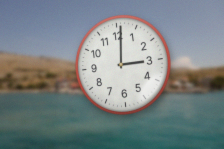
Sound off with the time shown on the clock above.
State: 3:01
